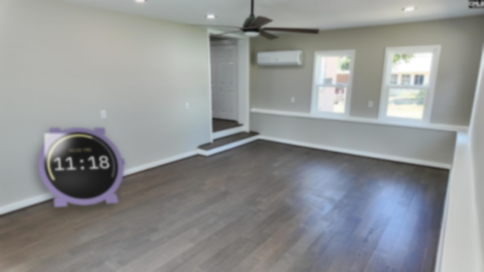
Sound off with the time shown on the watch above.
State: 11:18
